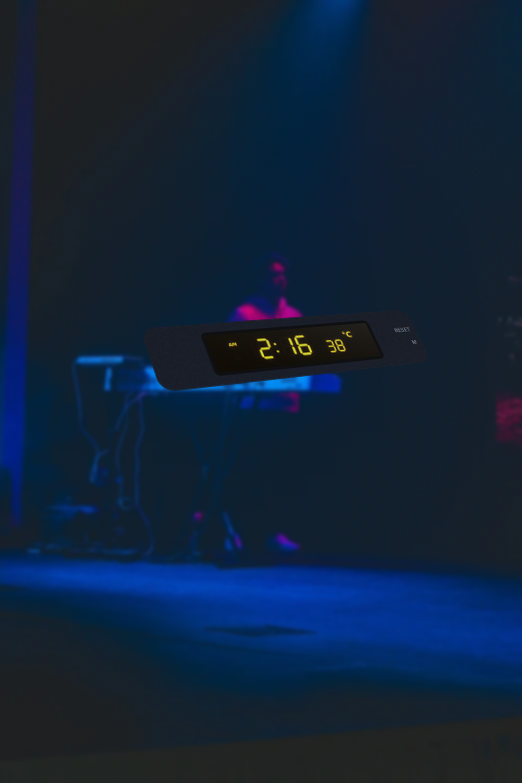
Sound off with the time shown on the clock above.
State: 2:16
